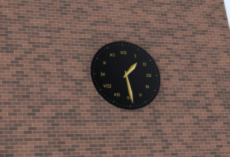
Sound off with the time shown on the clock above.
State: 1:29
